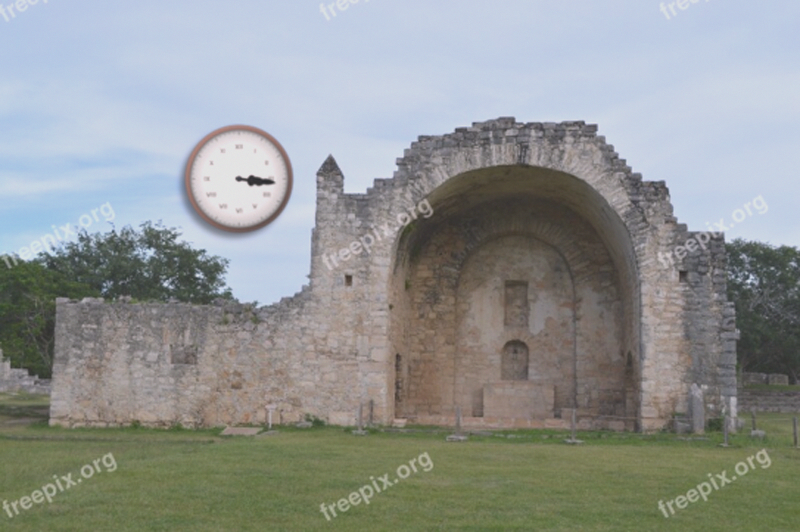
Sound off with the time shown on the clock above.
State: 3:16
